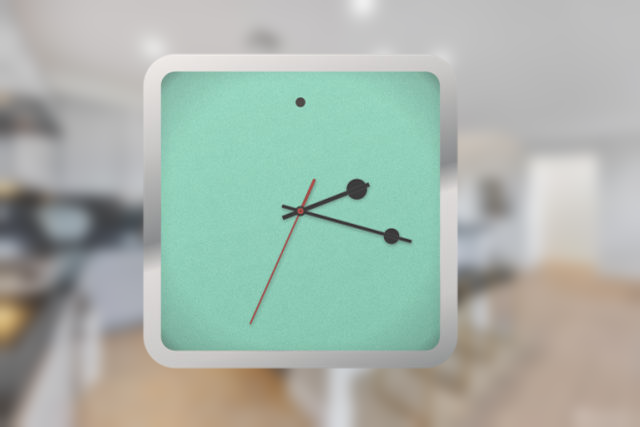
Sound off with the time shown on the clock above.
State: 2:17:34
